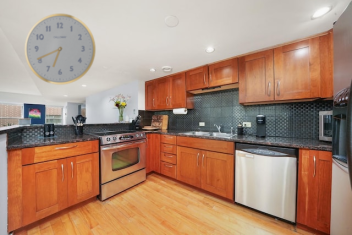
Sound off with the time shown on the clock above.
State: 6:41
